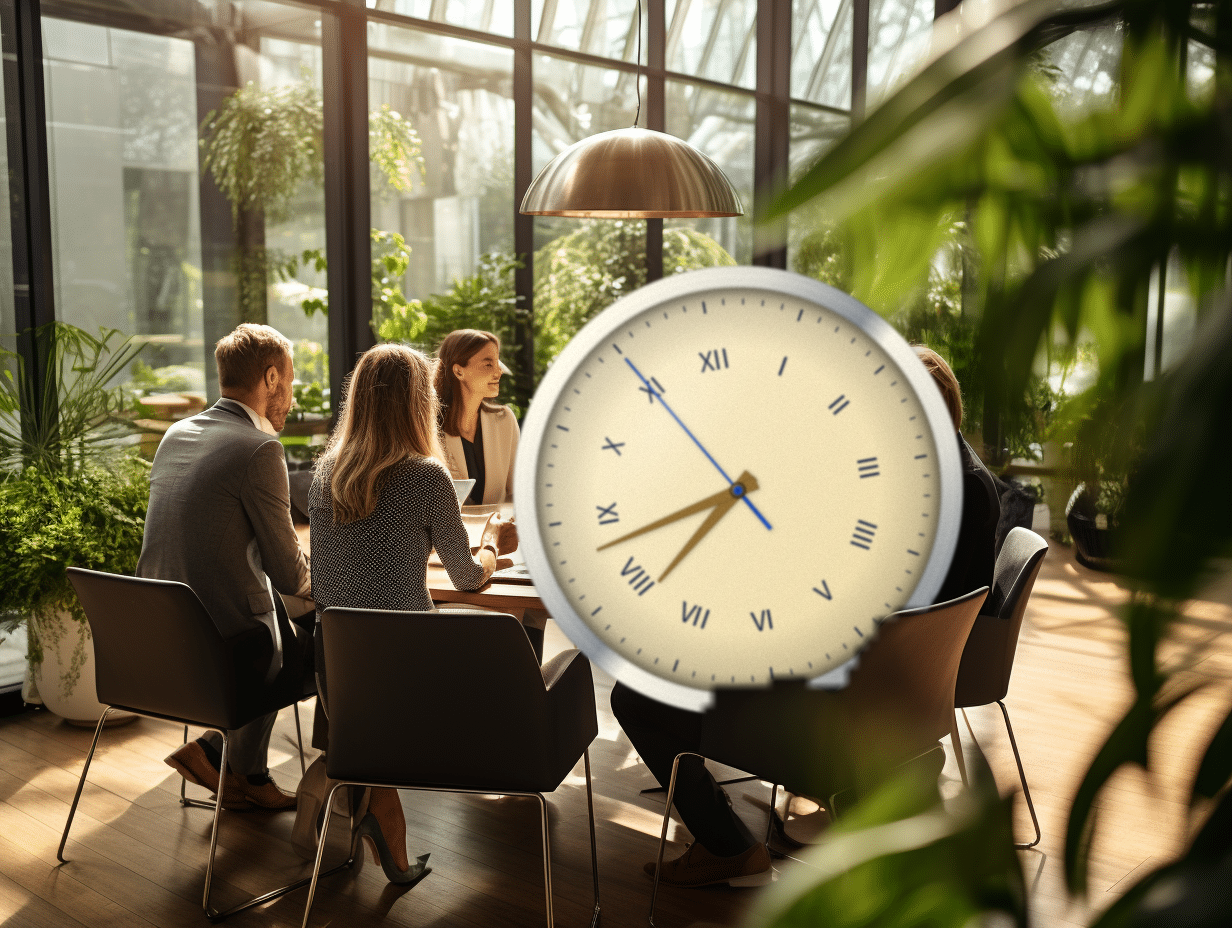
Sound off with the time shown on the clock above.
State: 7:42:55
